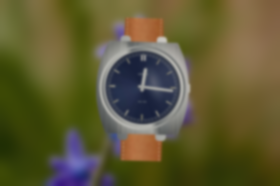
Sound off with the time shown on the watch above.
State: 12:16
